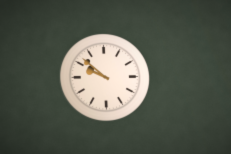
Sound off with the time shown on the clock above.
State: 9:52
